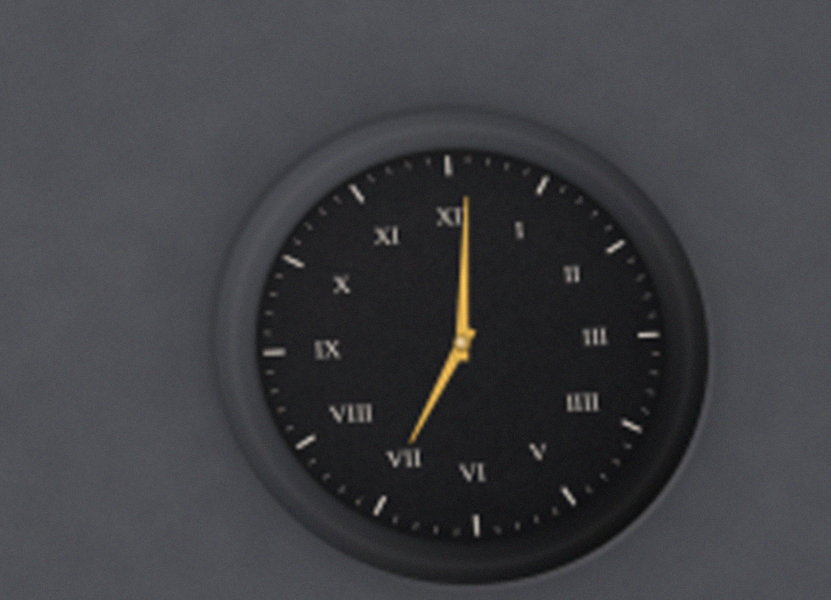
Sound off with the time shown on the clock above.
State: 7:01
